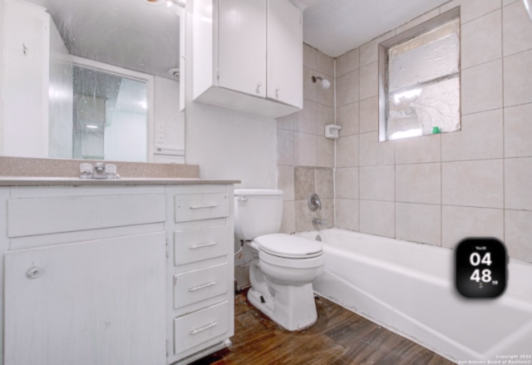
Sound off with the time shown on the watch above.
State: 4:48
